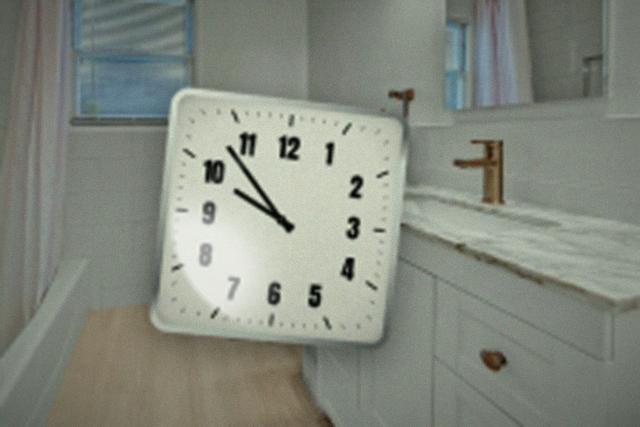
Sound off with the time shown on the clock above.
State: 9:53
